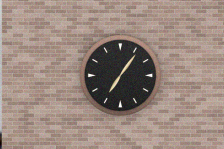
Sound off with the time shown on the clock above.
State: 7:06
